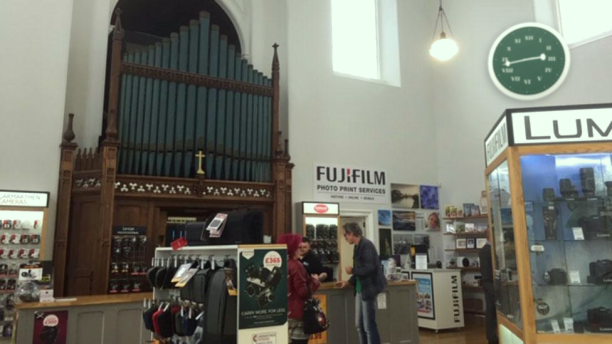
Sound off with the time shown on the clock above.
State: 2:43
